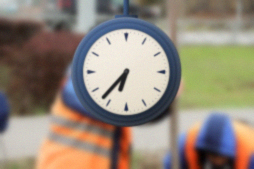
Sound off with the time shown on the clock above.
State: 6:37
